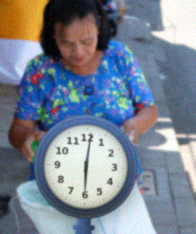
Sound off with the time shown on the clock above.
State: 6:01
